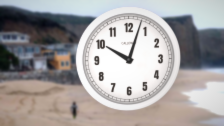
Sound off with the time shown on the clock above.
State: 10:03
